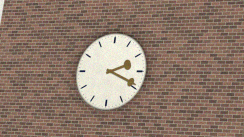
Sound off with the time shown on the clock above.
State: 2:19
